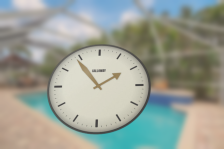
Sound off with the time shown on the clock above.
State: 1:54
